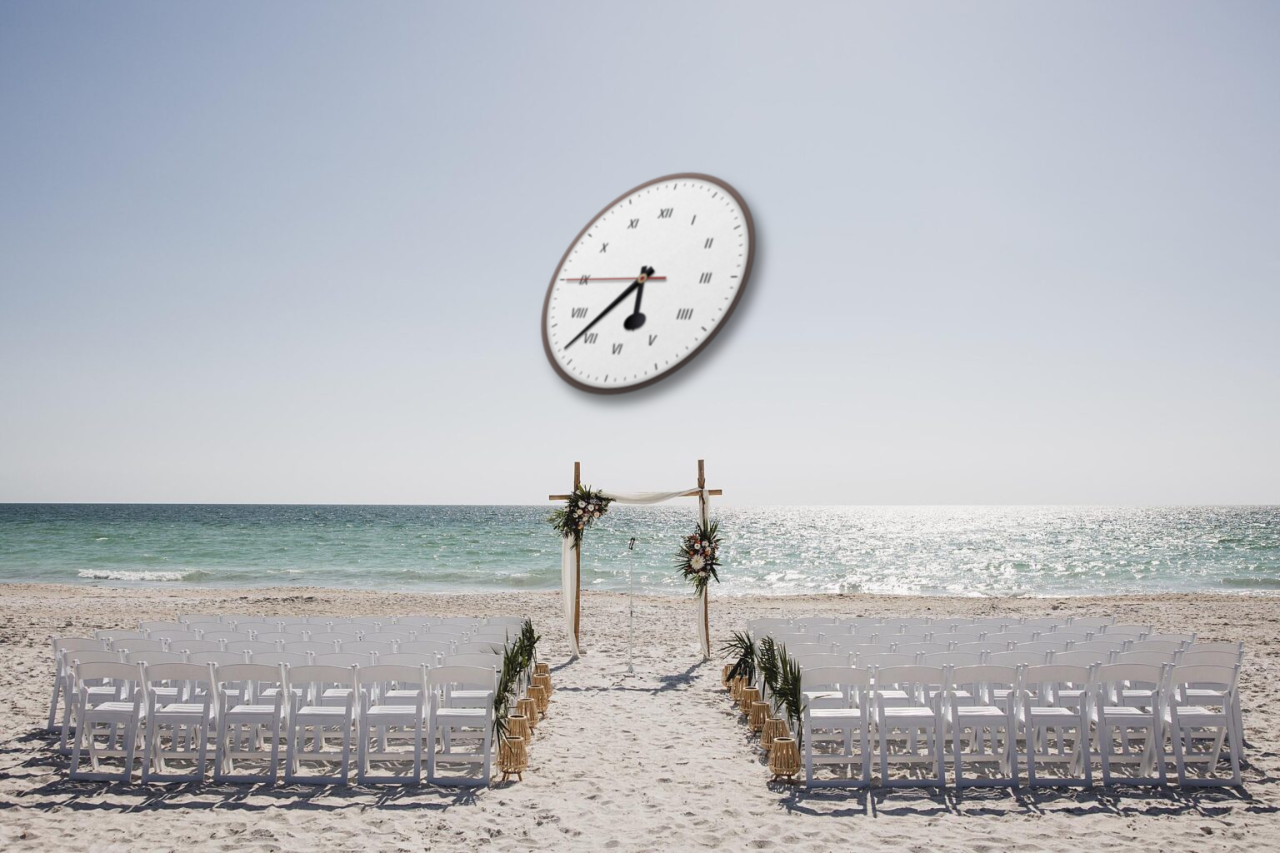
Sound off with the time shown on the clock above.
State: 5:36:45
